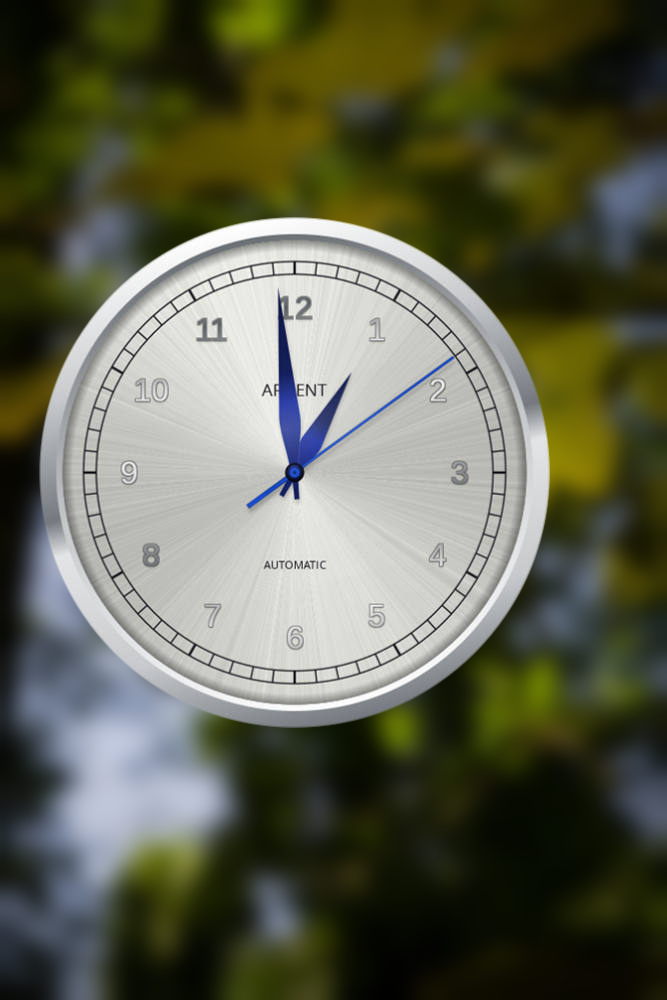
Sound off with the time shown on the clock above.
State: 12:59:09
